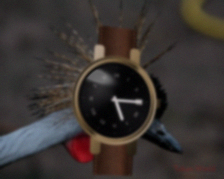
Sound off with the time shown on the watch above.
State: 5:15
